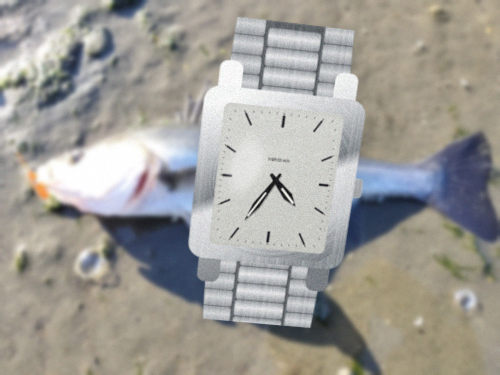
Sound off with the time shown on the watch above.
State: 4:35
